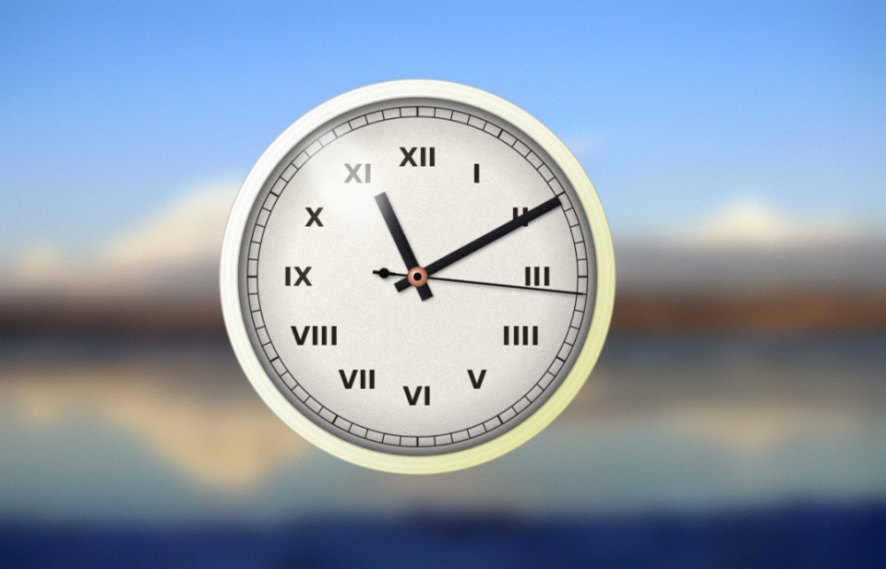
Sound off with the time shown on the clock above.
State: 11:10:16
